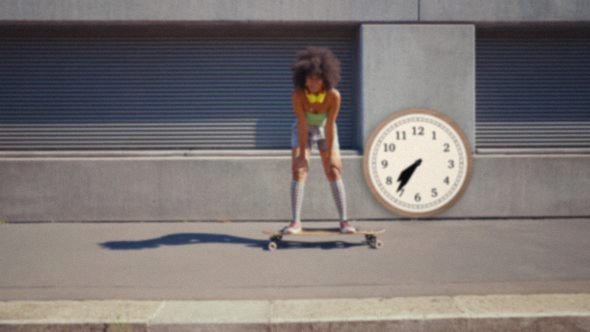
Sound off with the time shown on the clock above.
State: 7:36
